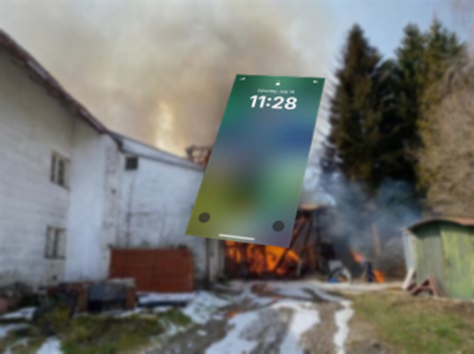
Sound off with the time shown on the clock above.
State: 11:28
